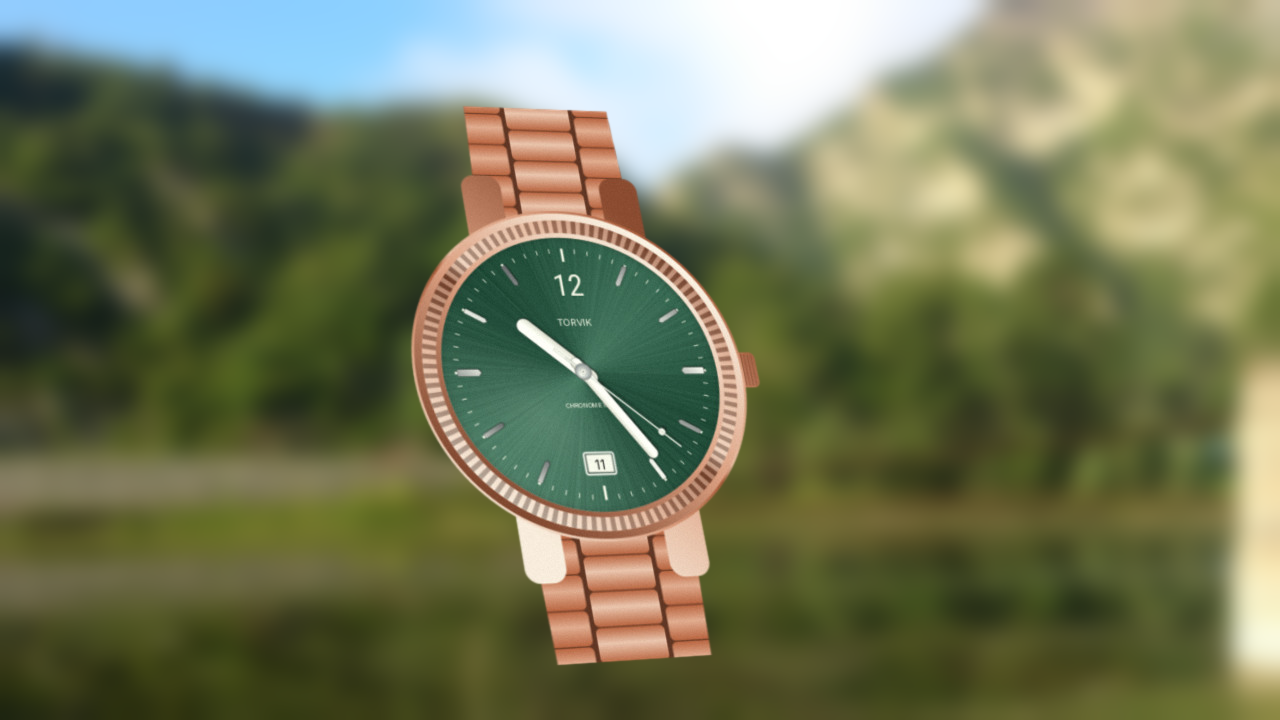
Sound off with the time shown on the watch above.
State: 10:24:22
